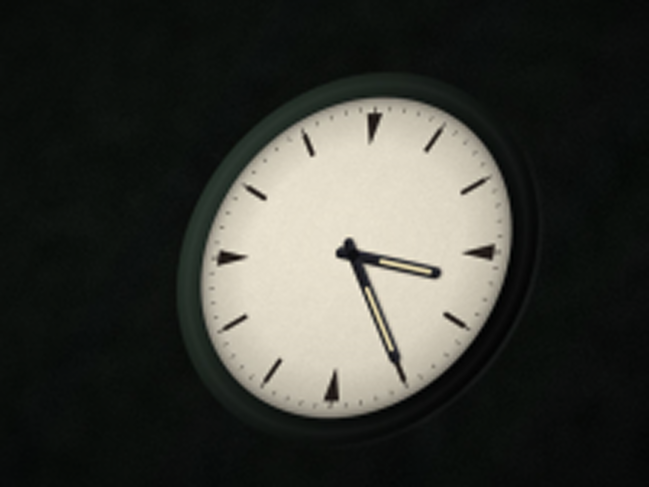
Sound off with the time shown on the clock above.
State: 3:25
